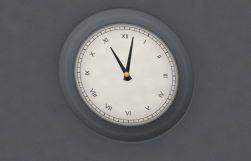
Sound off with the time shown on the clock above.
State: 11:02
